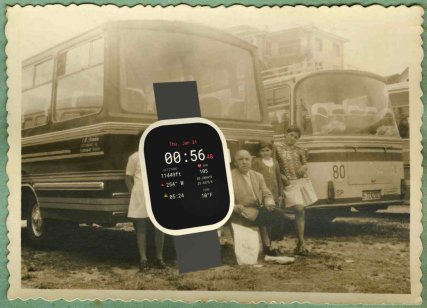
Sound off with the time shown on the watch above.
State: 0:56
